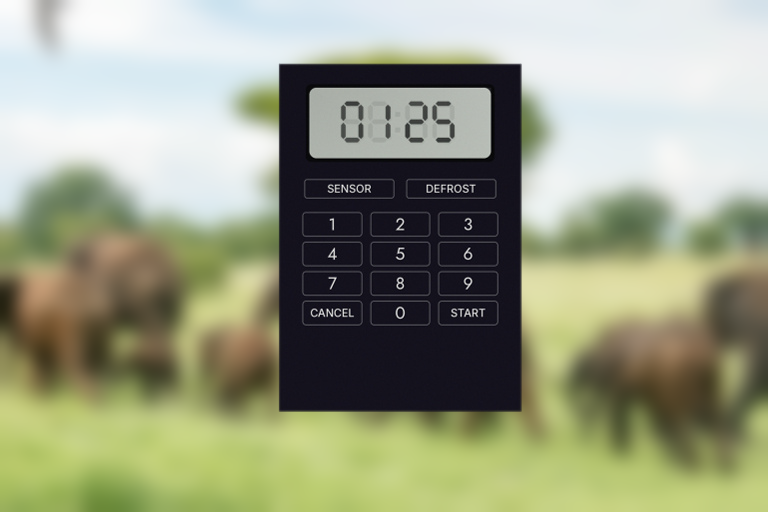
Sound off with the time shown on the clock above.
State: 1:25
